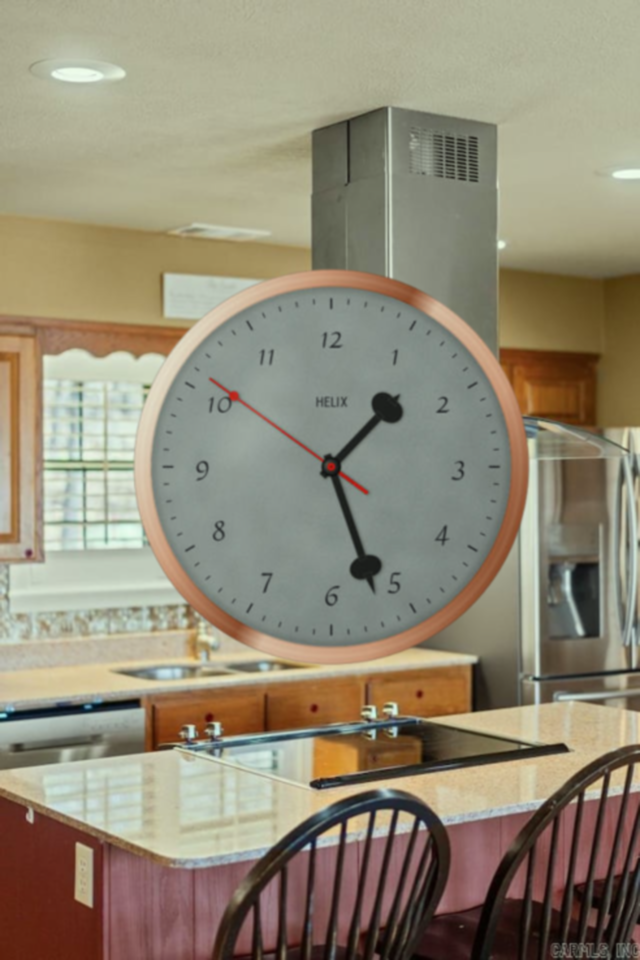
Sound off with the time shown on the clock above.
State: 1:26:51
